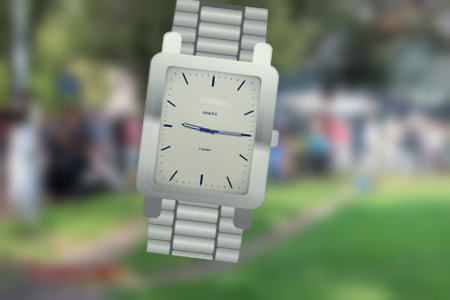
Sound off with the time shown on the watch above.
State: 9:15
